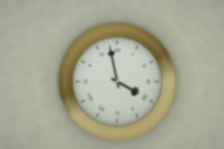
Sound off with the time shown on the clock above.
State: 3:58
